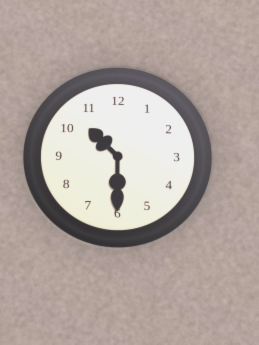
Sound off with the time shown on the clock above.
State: 10:30
